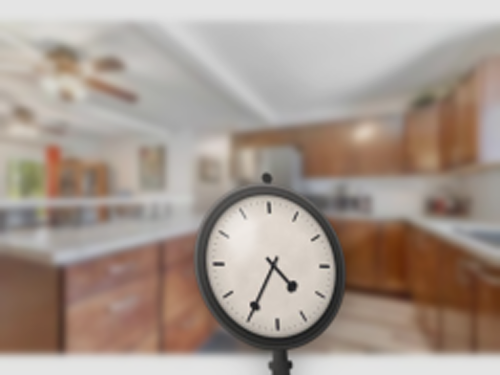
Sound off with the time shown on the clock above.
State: 4:35
